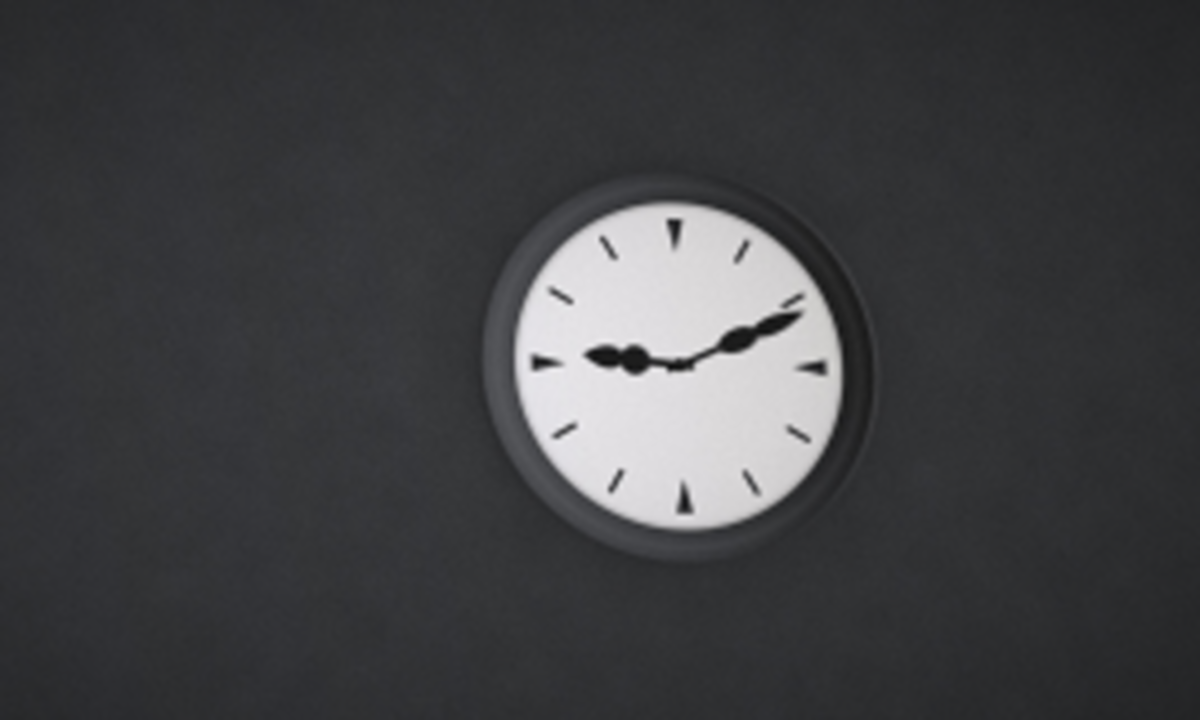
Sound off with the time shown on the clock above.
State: 9:11
